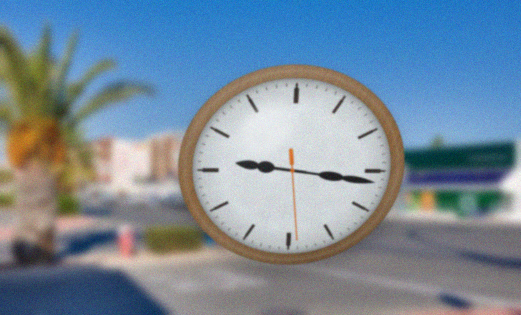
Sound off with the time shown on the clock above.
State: 9:16:29
